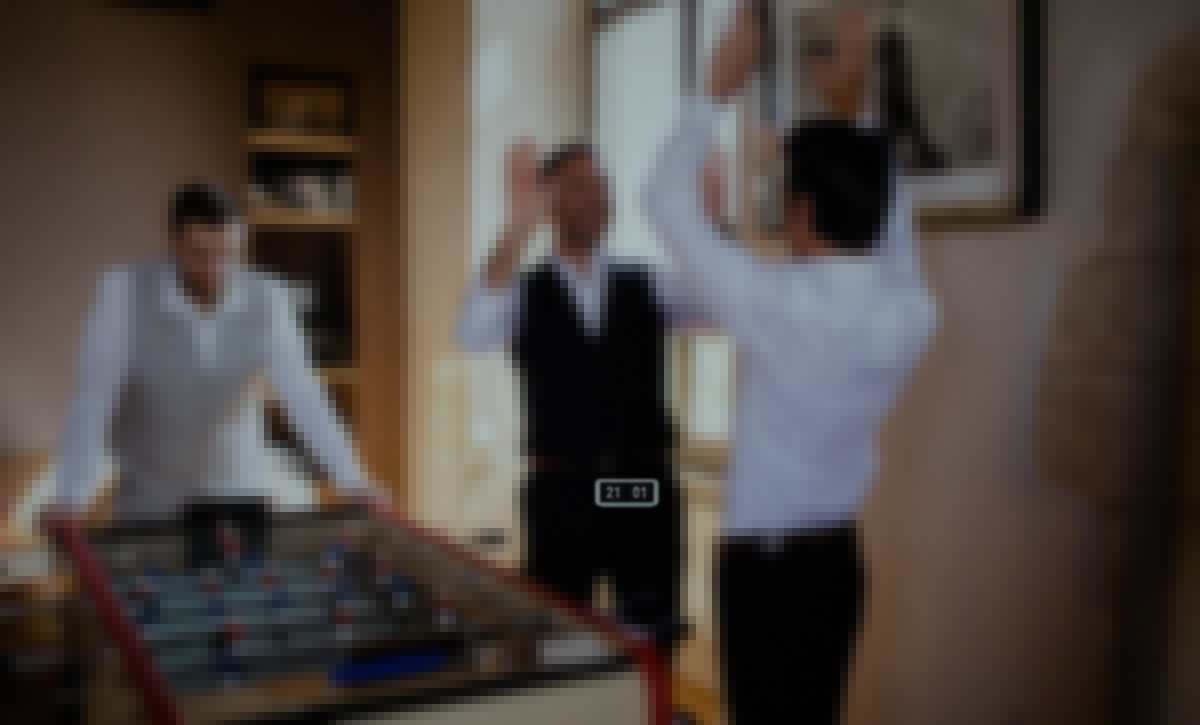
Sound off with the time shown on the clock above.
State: 21:01
